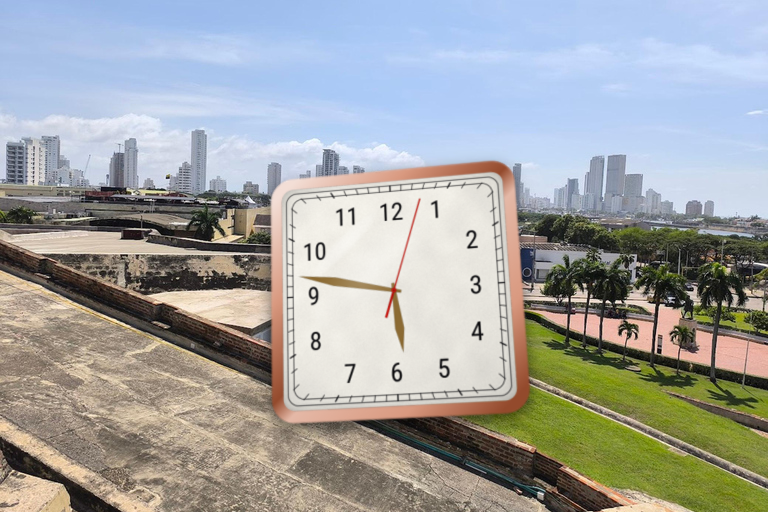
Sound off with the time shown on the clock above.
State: 5:47:03
